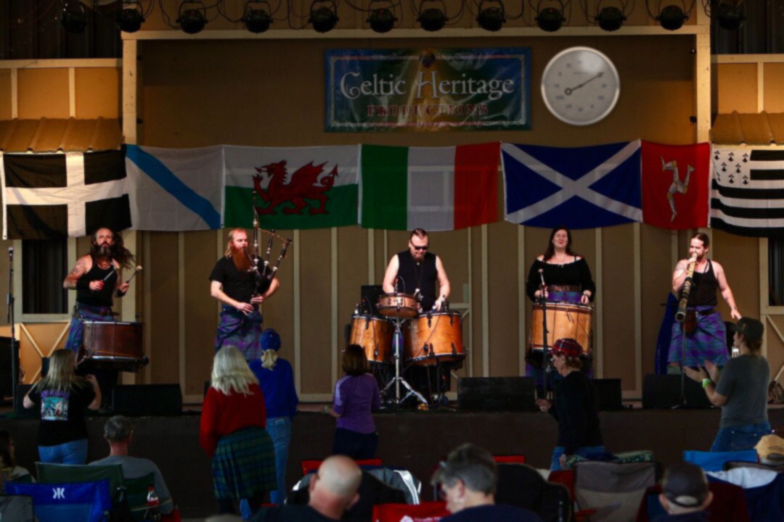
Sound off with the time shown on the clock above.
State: 8:10
